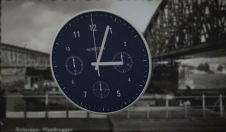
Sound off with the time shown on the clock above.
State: 3:04
